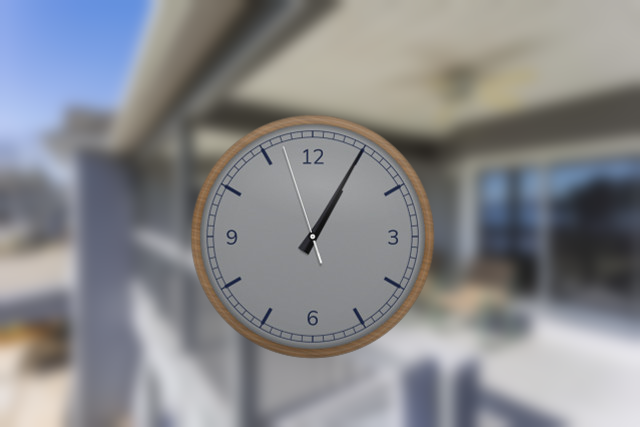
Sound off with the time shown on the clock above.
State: 1:04:57
